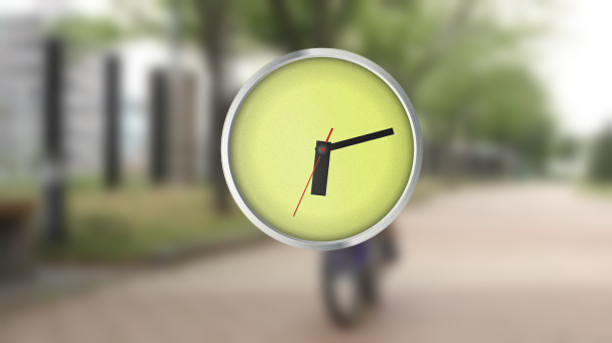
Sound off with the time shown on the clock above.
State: 6:12:34
